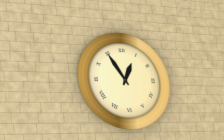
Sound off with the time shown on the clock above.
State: 12:55
